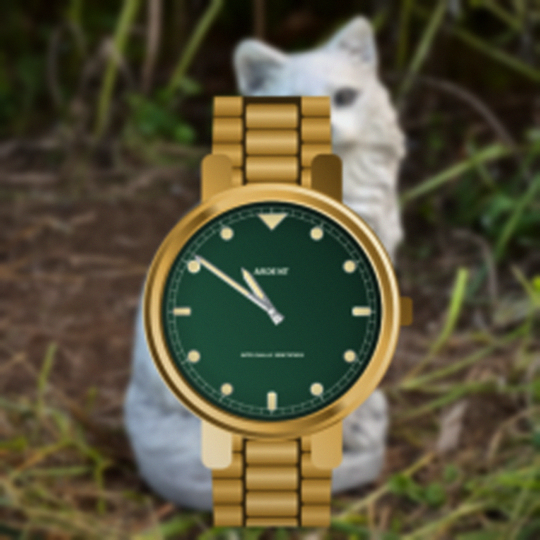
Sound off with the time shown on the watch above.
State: 10:51
